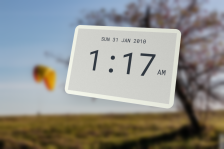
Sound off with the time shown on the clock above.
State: 1:17
